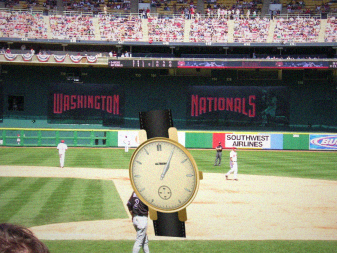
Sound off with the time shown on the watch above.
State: 1:05
